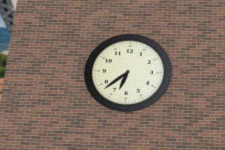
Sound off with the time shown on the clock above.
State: 6:38
